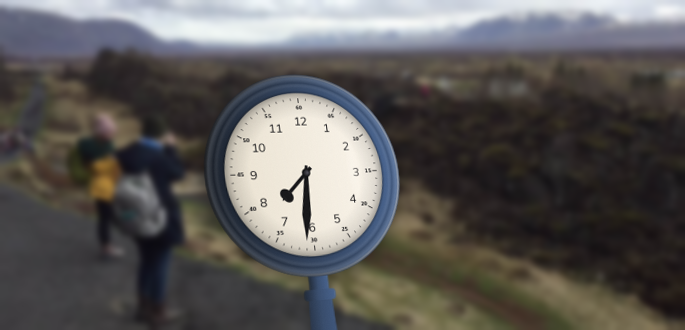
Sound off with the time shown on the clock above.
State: 7:31
